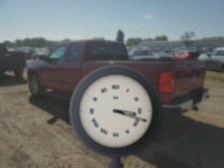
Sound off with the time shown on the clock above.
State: 3:18
